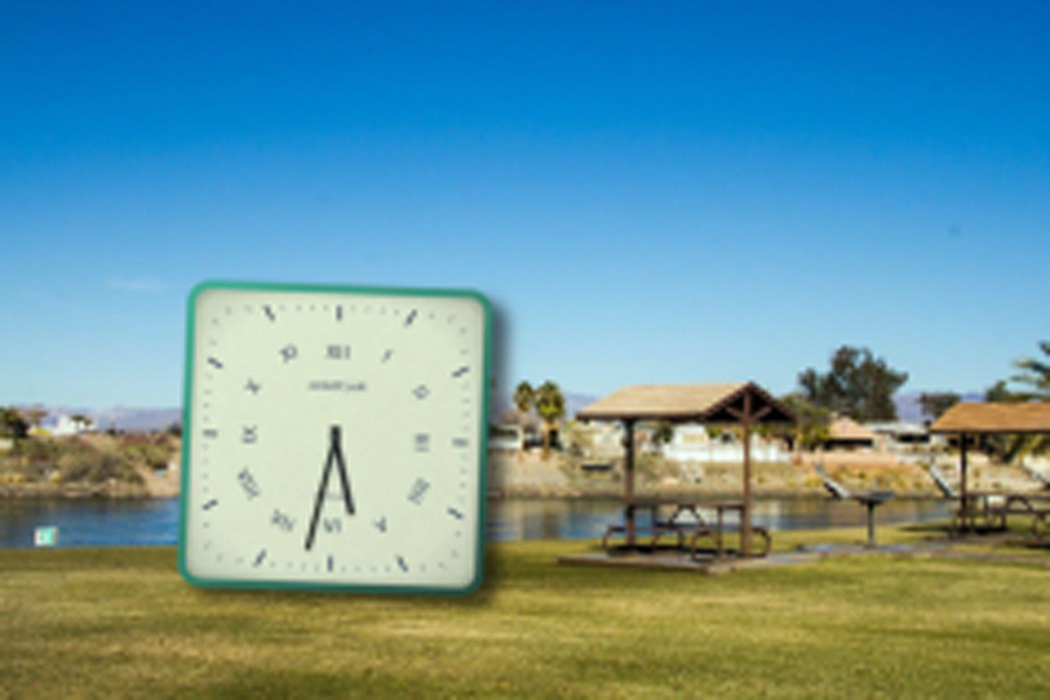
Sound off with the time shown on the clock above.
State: 5:32
